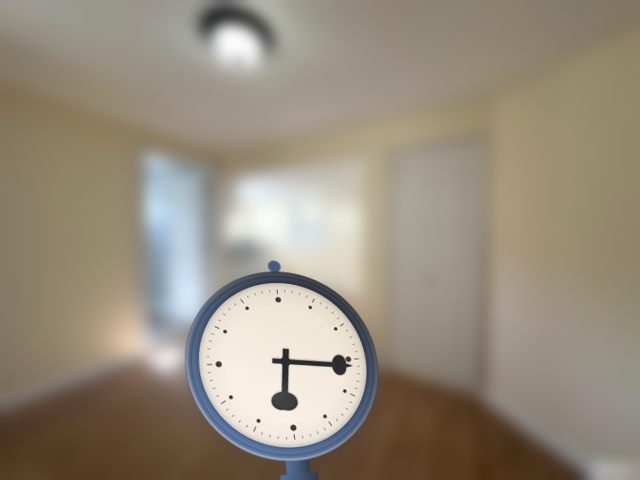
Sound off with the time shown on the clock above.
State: 6:16
